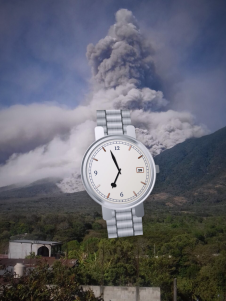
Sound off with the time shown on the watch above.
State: 6:57
